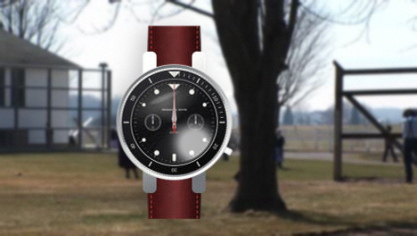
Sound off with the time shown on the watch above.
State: 12:00
